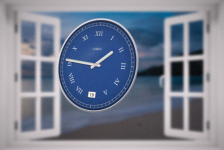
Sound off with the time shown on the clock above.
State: 1:46
